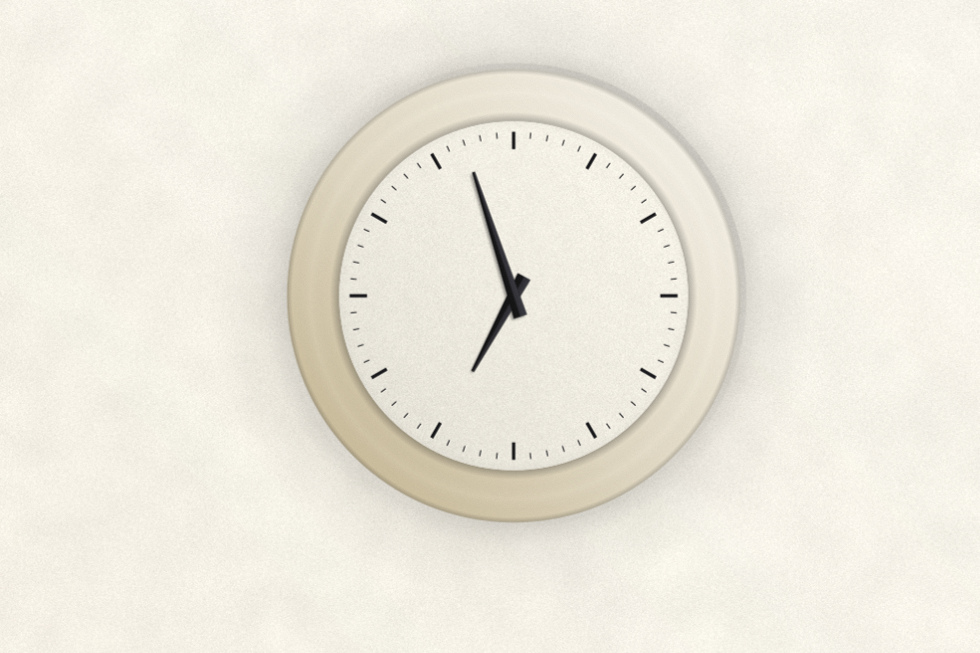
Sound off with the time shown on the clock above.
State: 6:57
